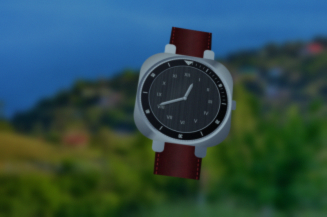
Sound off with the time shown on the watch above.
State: 12:41
